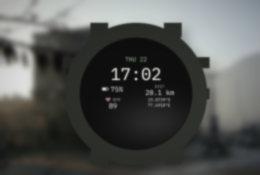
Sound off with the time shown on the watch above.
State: 17:02
